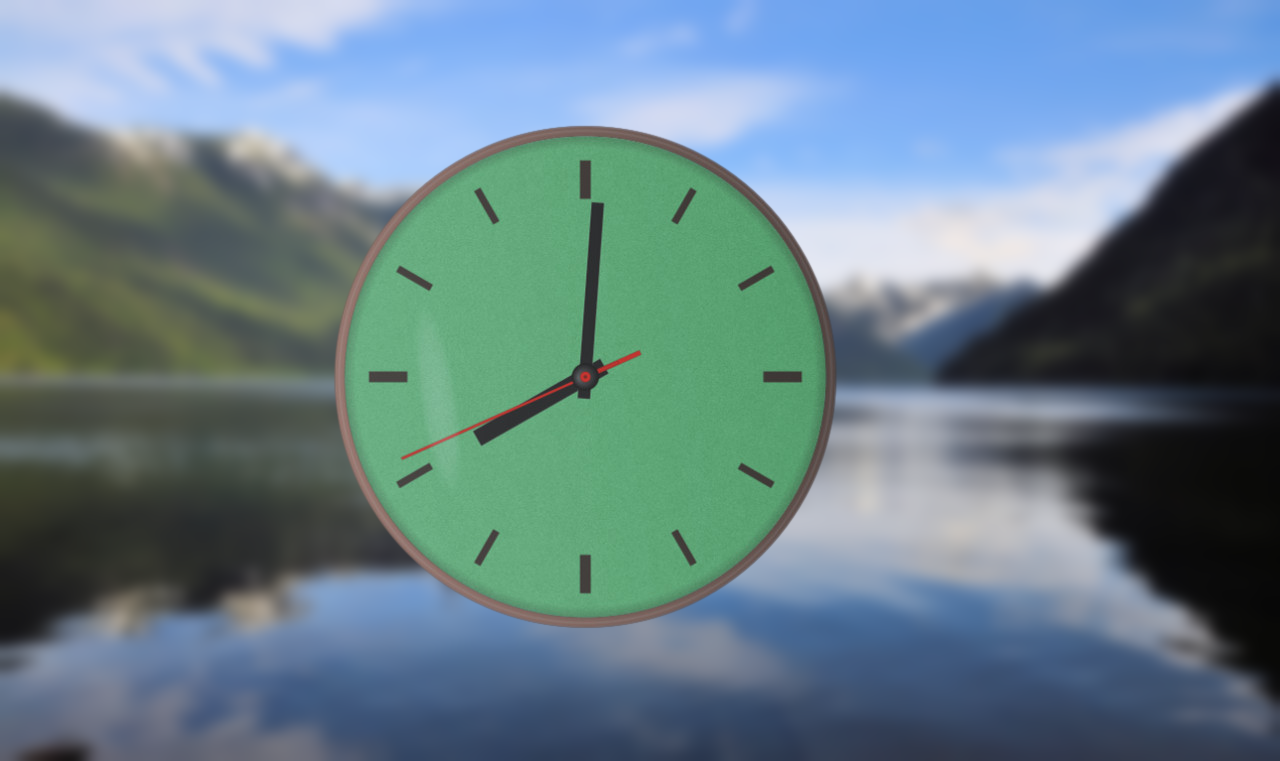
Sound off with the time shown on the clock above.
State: 8:00:41
